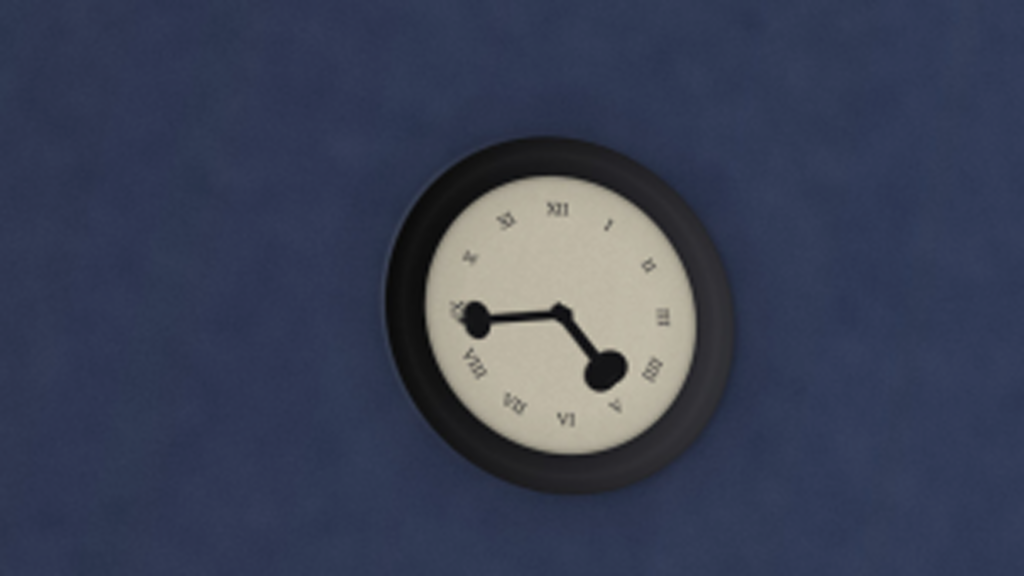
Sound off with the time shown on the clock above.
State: 4:44
